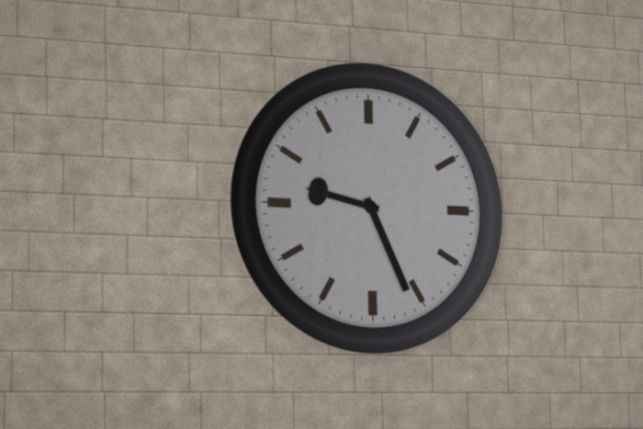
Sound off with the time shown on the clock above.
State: 9:26
